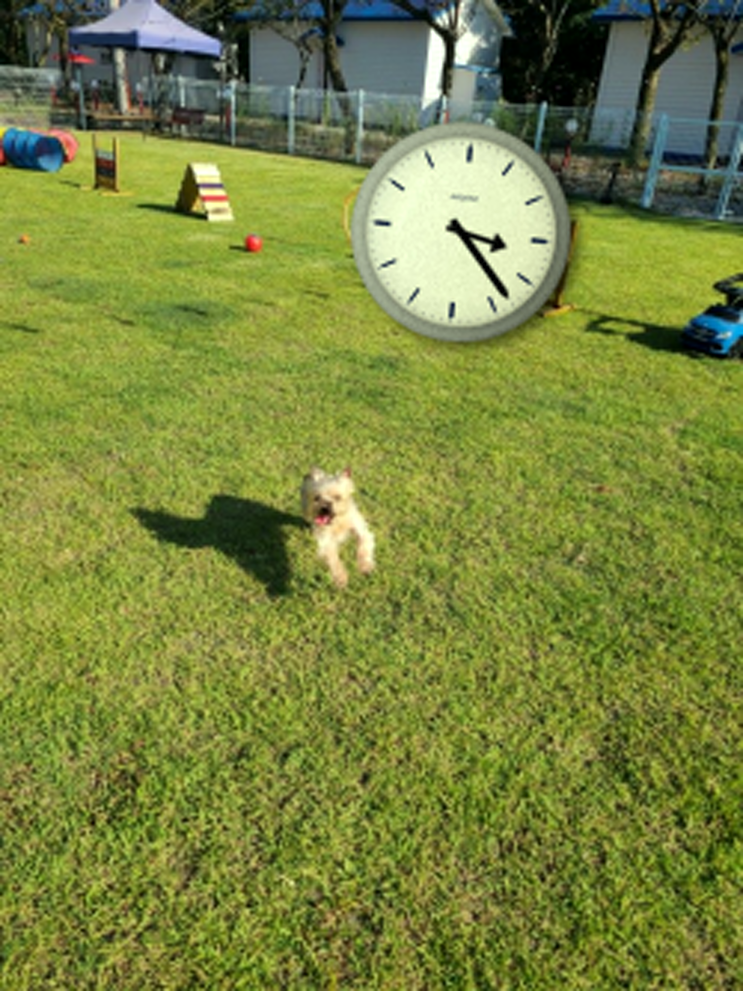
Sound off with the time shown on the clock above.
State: 3:23
